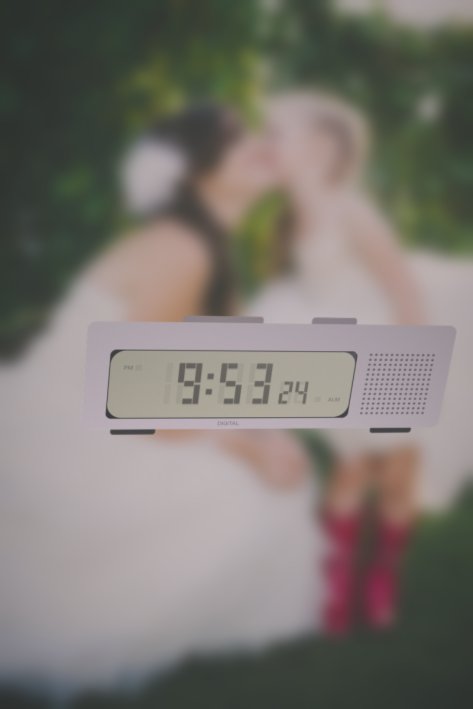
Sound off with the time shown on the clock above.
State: 9:53:24
